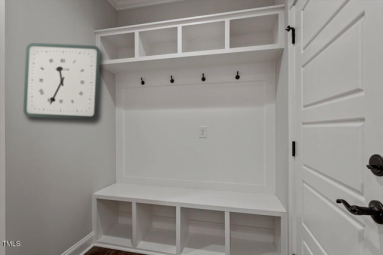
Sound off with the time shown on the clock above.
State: 11:34
